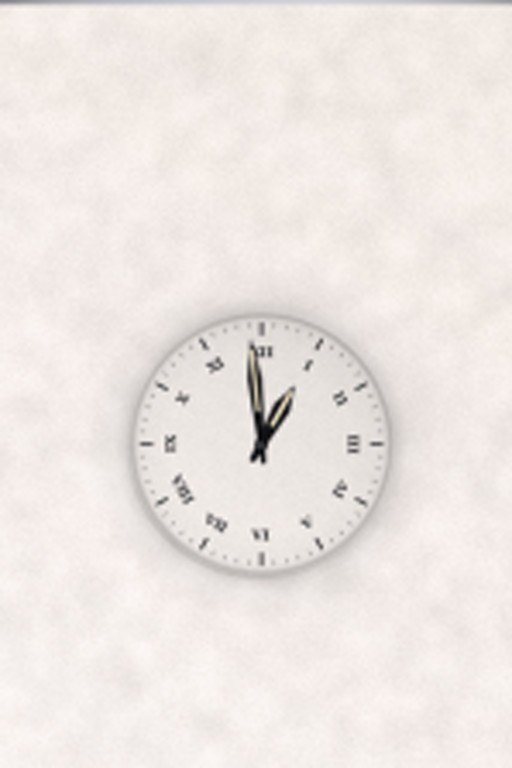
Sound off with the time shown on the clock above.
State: 12:59
